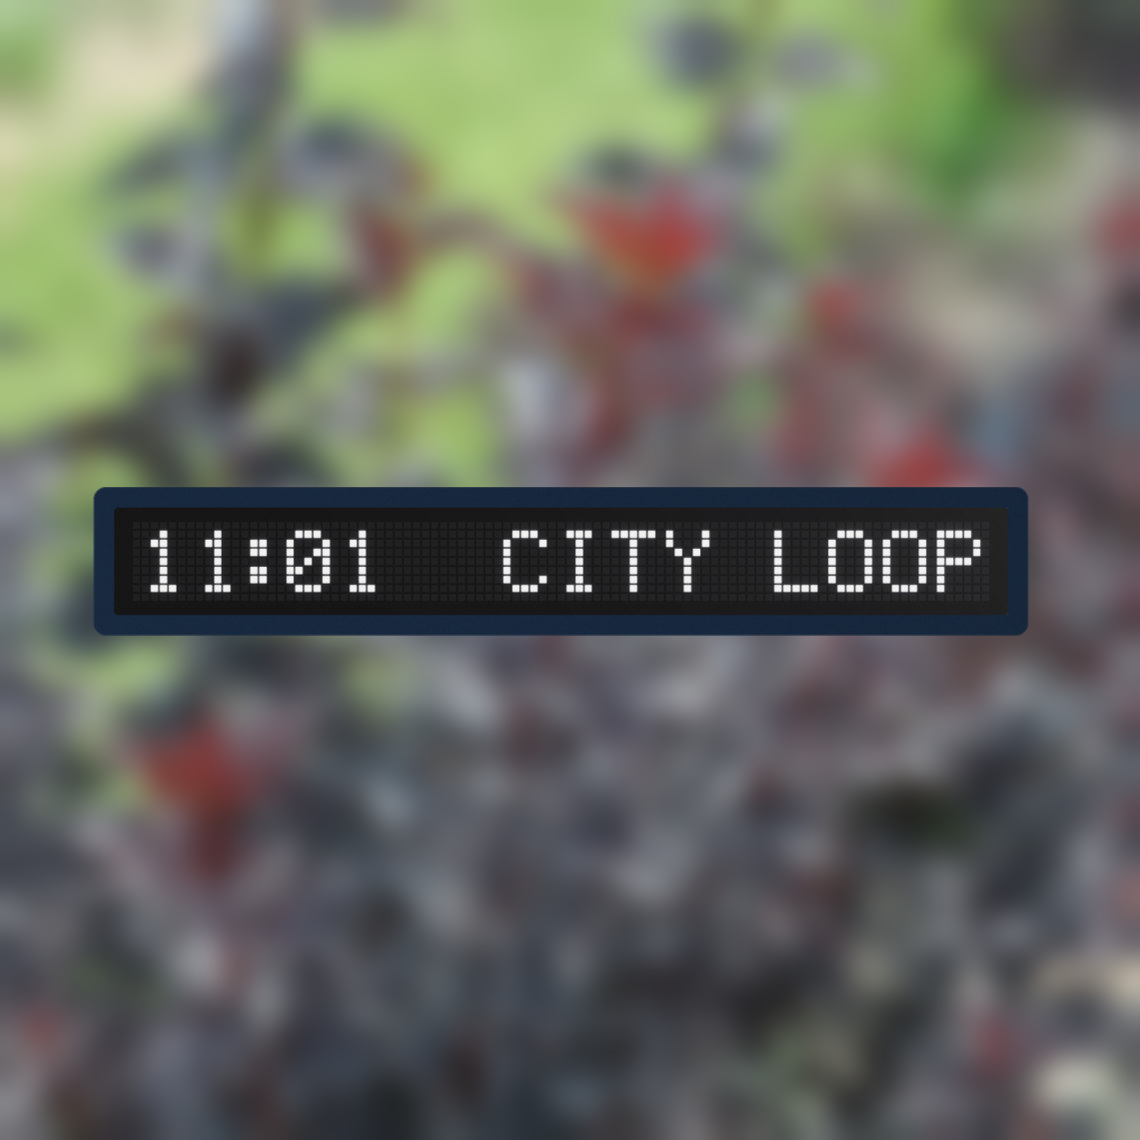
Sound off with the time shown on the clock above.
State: 11:01
